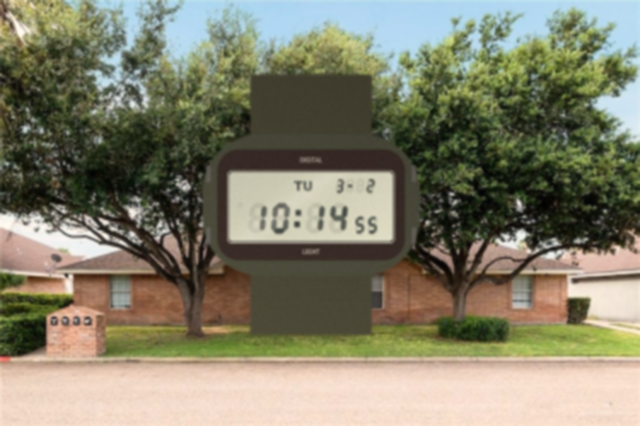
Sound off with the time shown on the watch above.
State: 10:14:55
